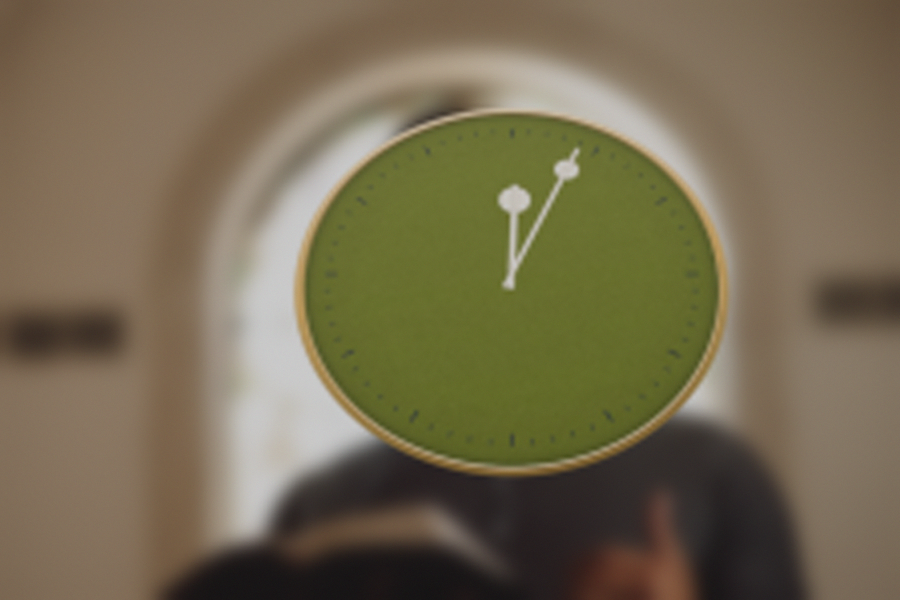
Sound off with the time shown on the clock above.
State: 12:04
